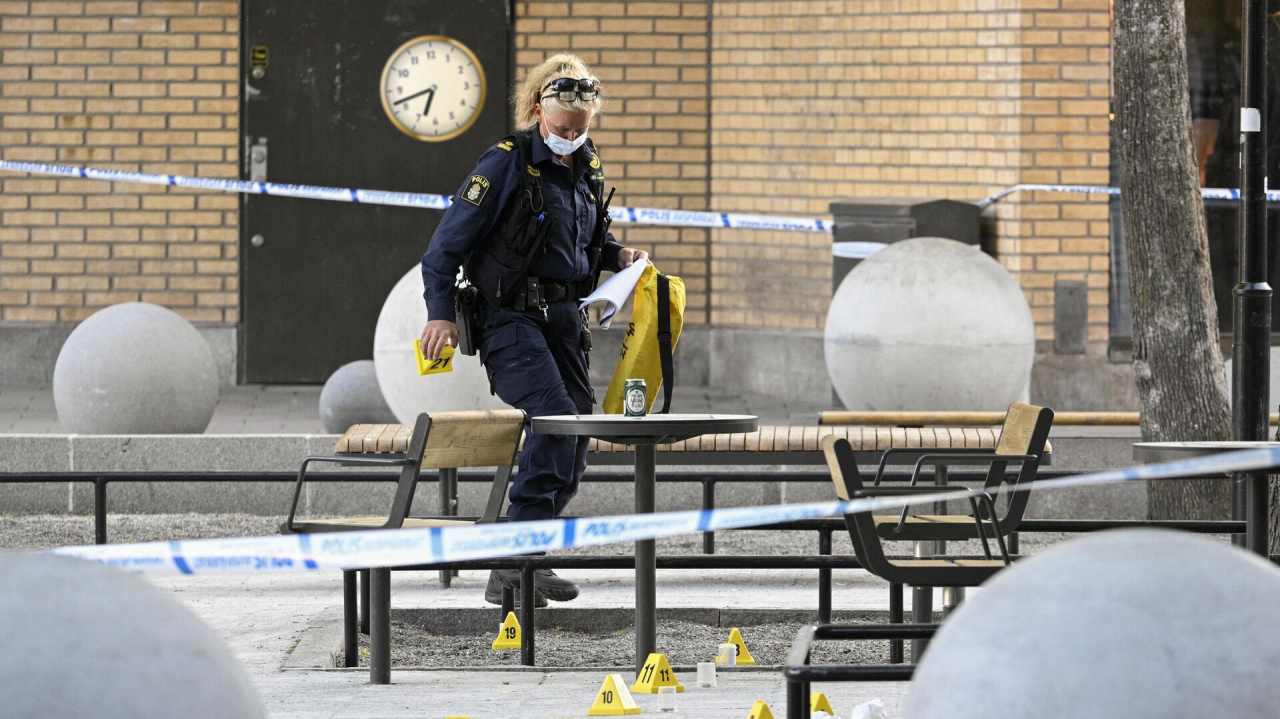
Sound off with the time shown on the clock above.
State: 6:42
